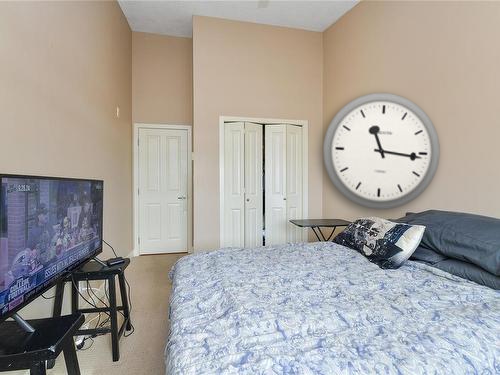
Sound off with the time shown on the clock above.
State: 11:16
